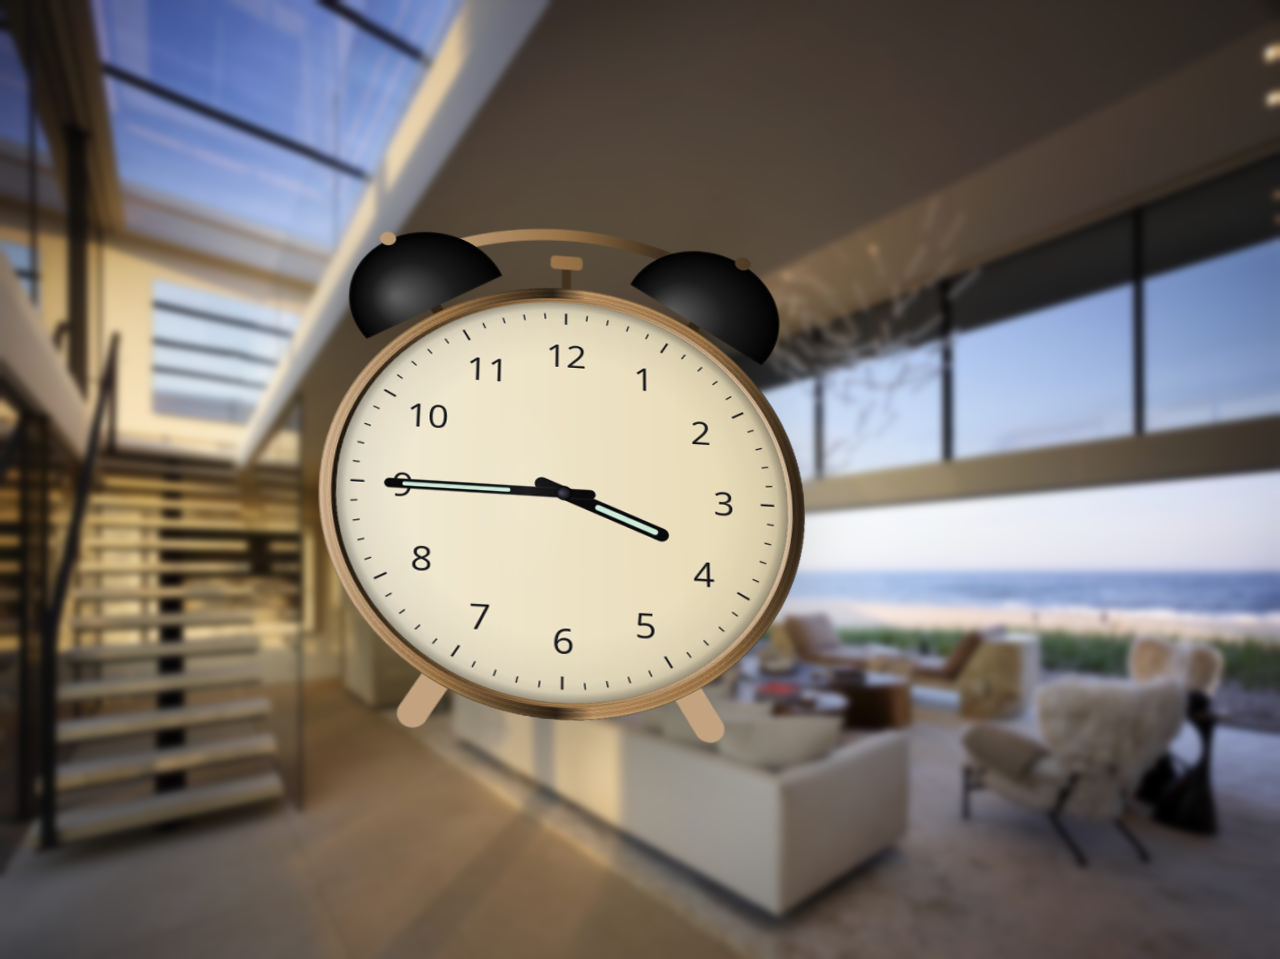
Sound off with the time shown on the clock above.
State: 3:45
